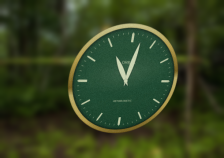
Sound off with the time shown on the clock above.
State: 11:02
